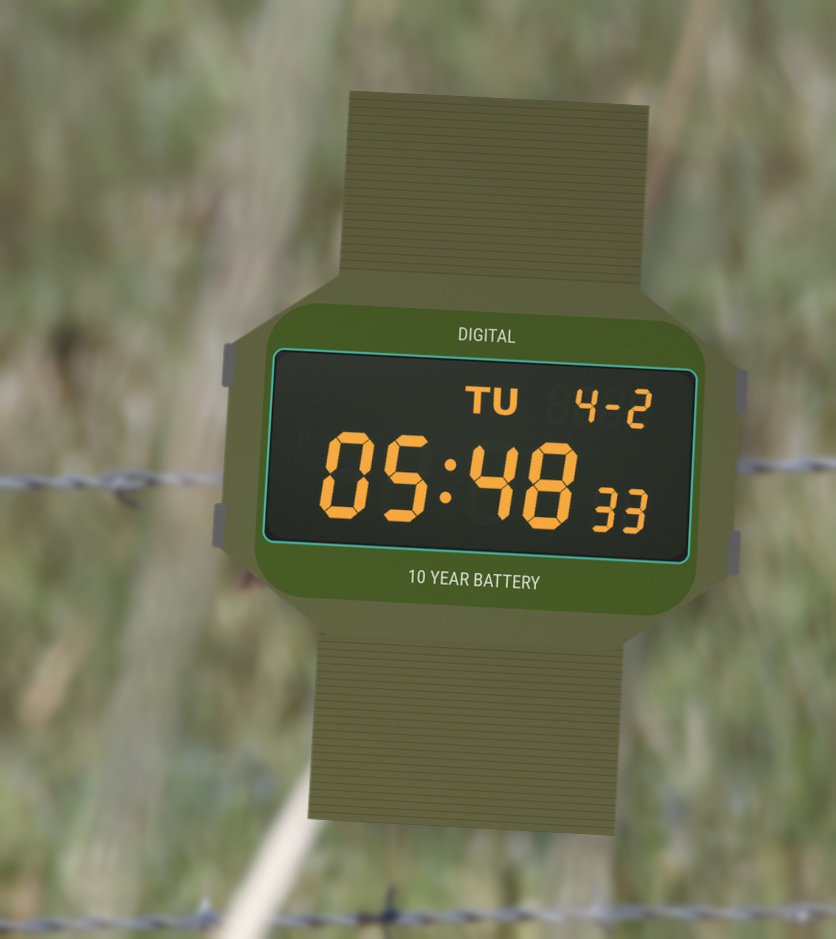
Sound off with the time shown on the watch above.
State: 5:48:33
